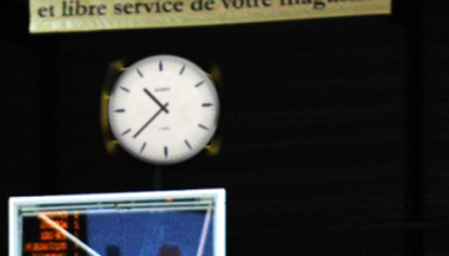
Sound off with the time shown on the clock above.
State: 10:38
